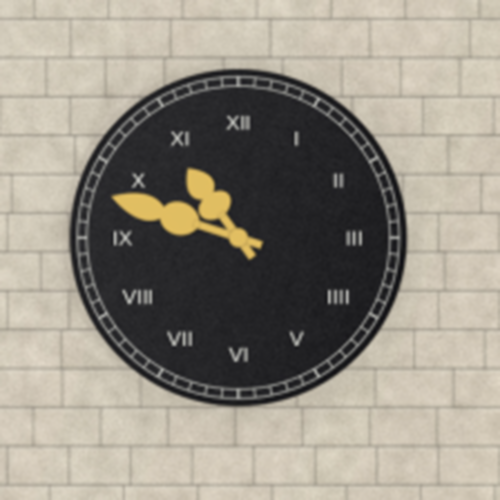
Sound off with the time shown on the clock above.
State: 10:48
